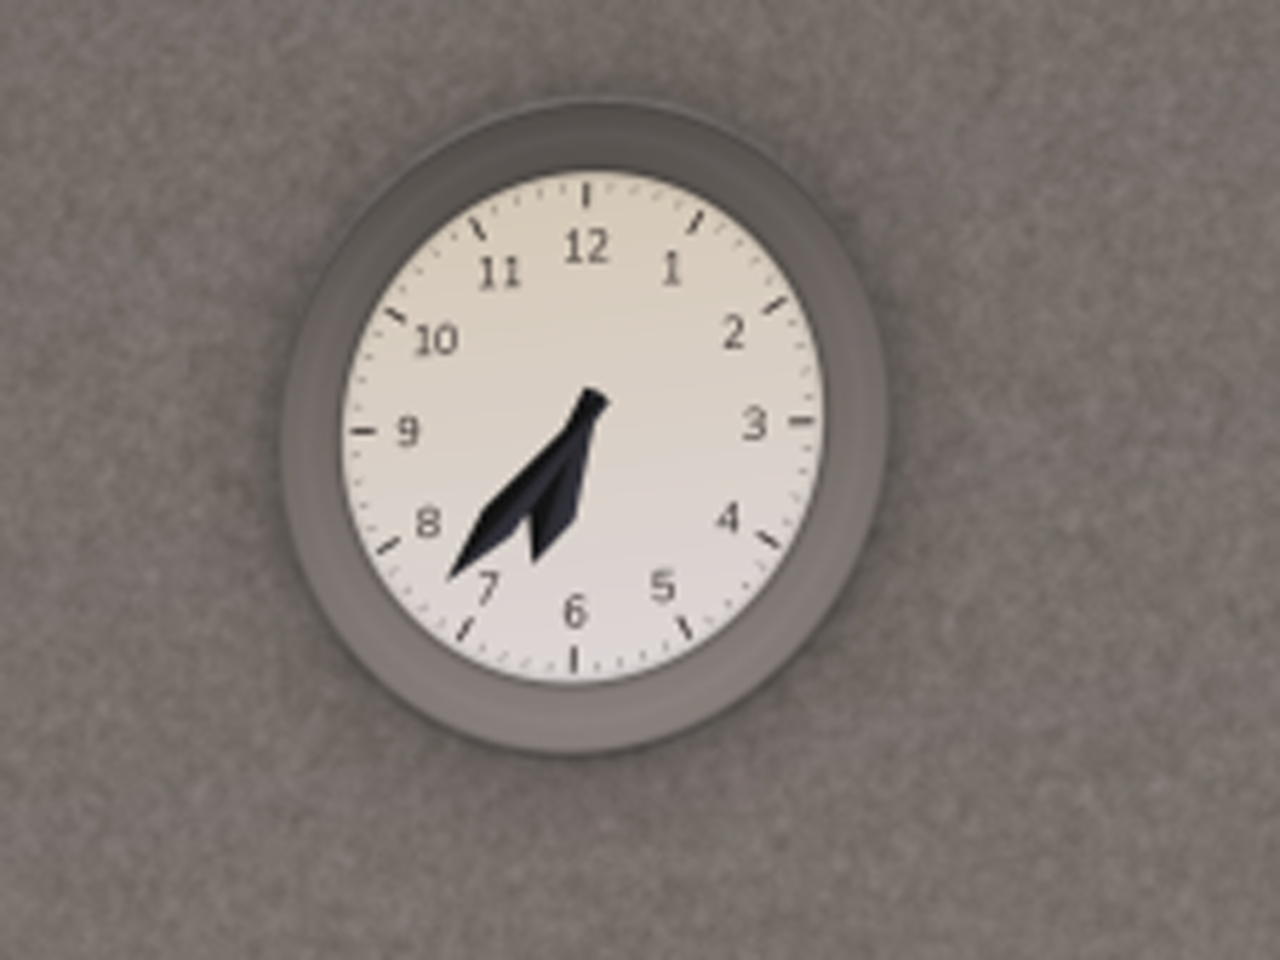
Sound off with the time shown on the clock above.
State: 6:37
